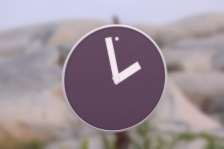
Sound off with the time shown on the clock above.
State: 1:58
